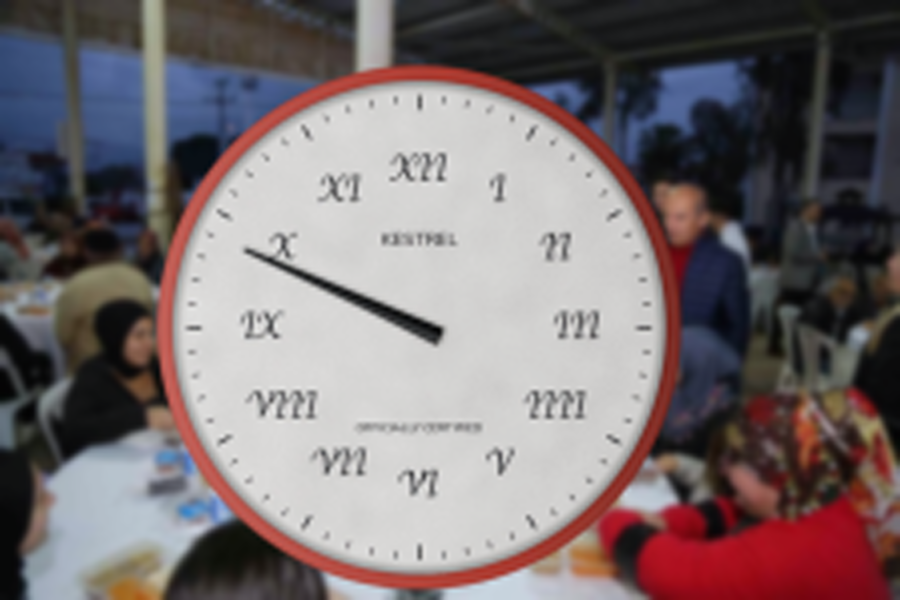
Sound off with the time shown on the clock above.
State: 9:49
